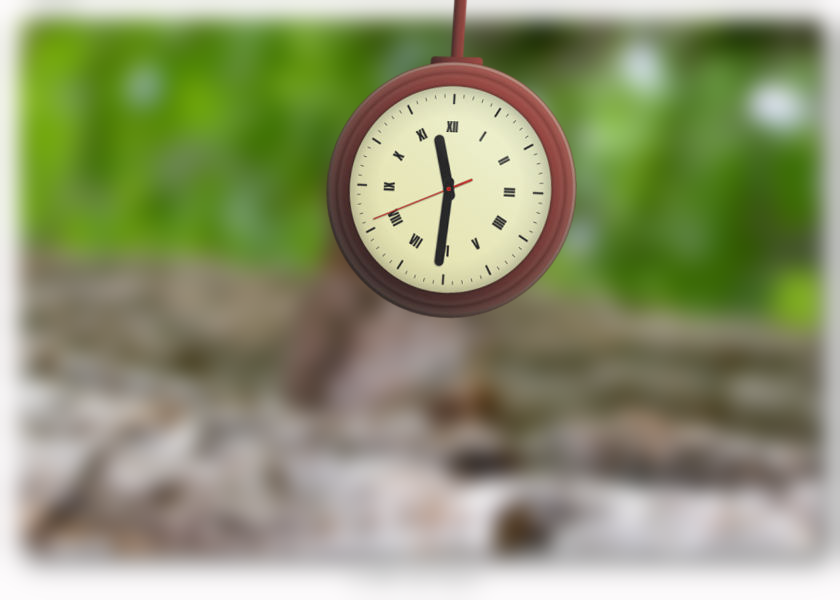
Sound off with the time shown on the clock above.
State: 11:30:41
